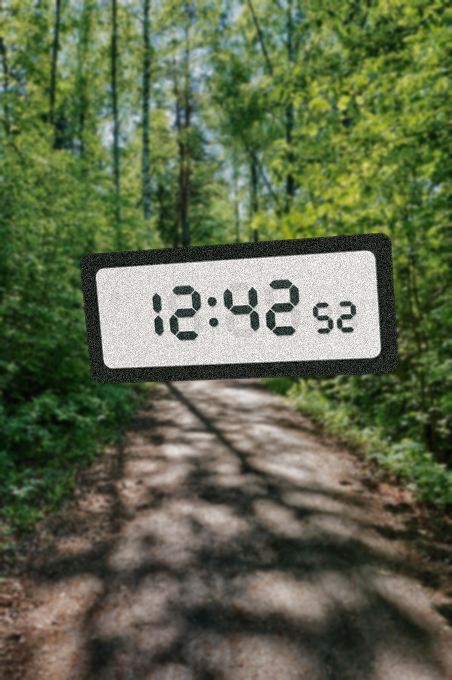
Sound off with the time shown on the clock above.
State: 12:42:52
